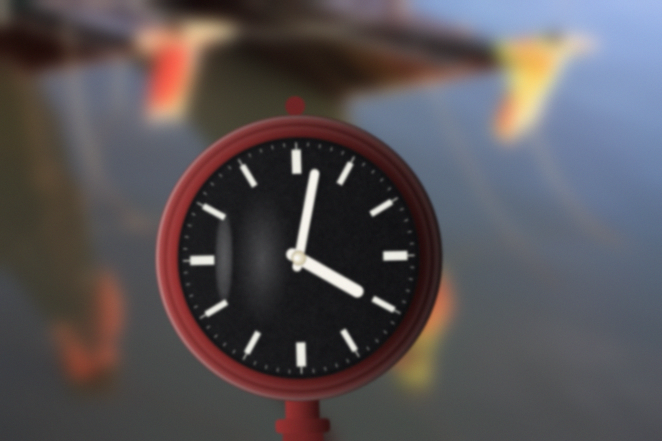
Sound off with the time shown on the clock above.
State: 4:02
